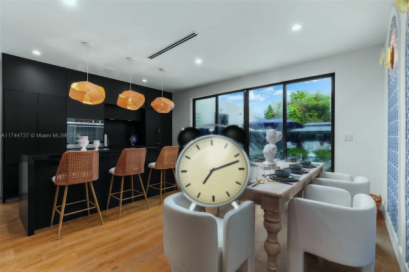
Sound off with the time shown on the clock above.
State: 7:12
